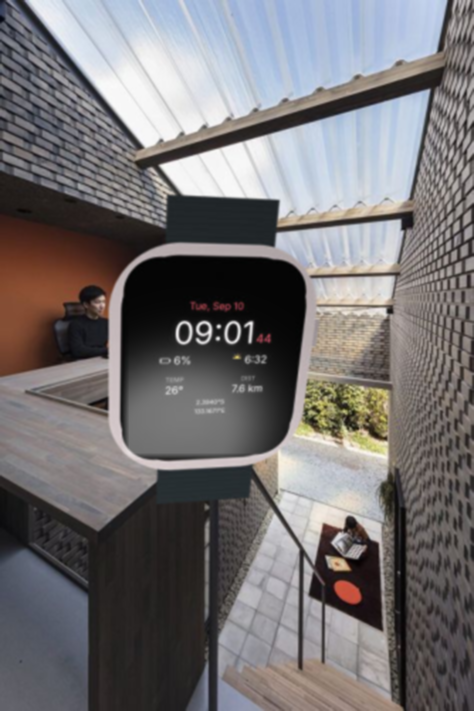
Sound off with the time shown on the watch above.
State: 9:01
